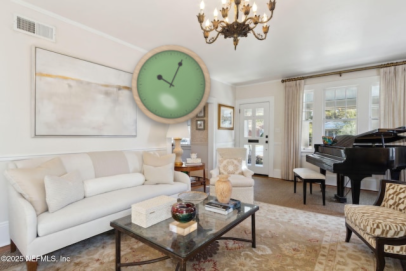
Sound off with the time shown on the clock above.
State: 10:04
